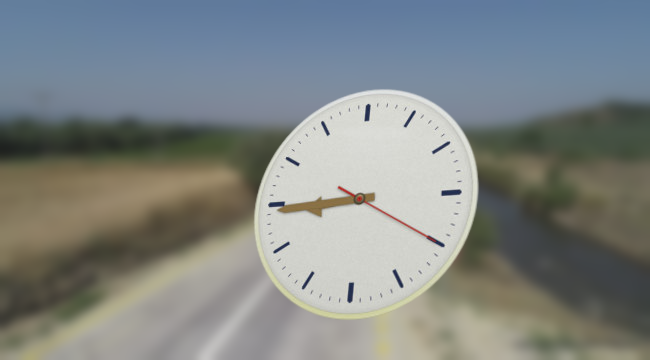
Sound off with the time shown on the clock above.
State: 8:44:20
